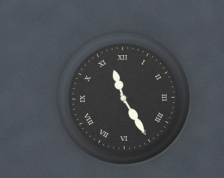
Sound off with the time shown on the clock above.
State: 11:25
